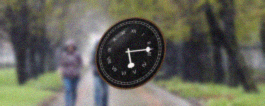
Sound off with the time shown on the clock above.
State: 5:13
